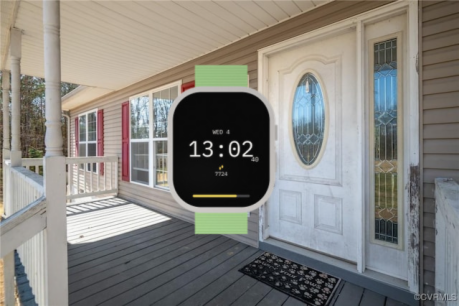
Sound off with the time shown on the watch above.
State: 13:02
